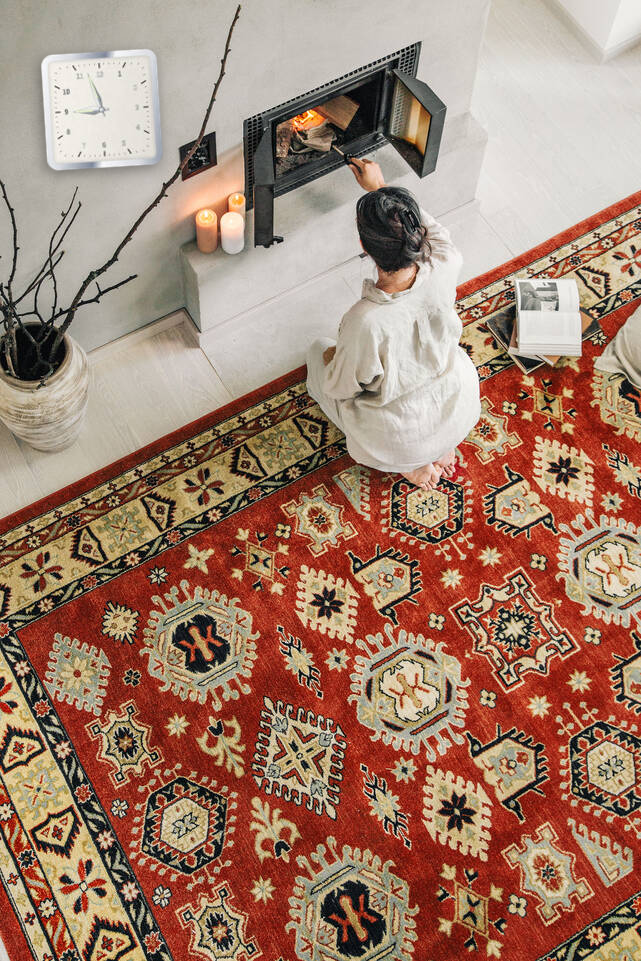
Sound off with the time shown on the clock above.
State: 8:57
